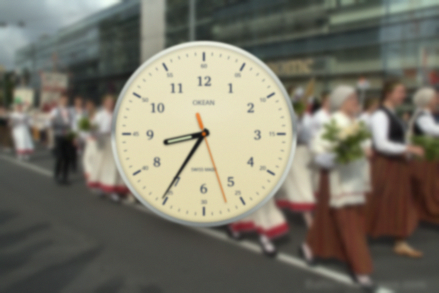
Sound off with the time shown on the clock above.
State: 8:35:27
